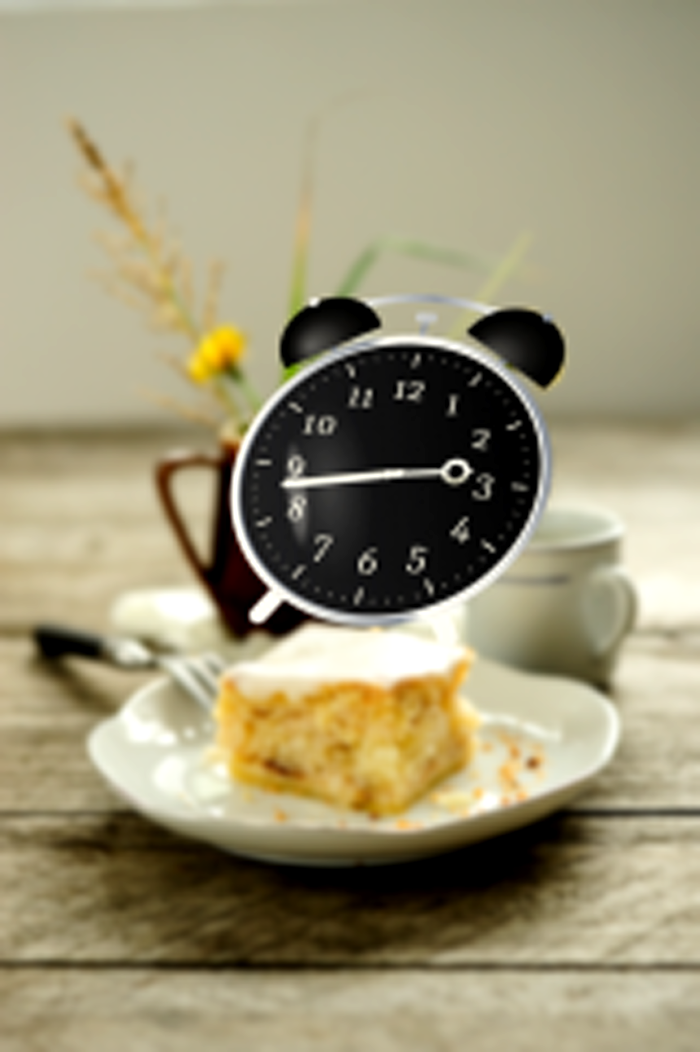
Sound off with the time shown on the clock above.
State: 2:43
